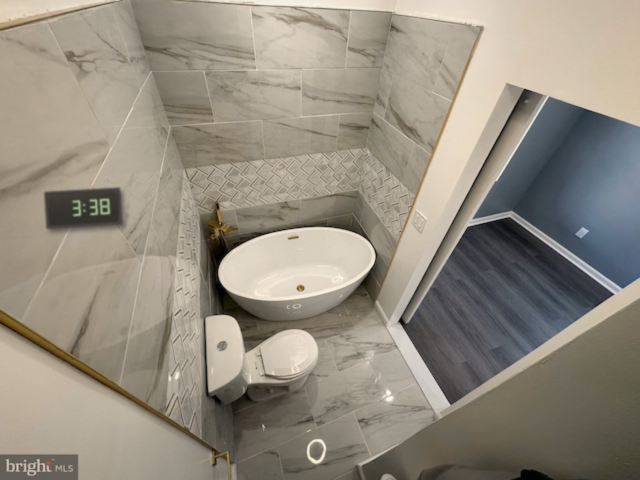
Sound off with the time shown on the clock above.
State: 3:38
